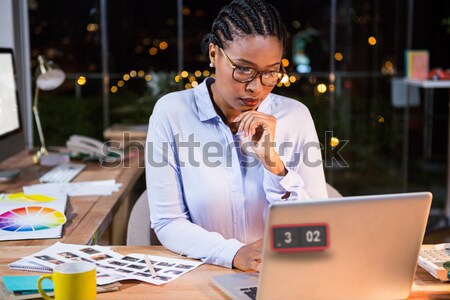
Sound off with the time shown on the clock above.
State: 3:02
